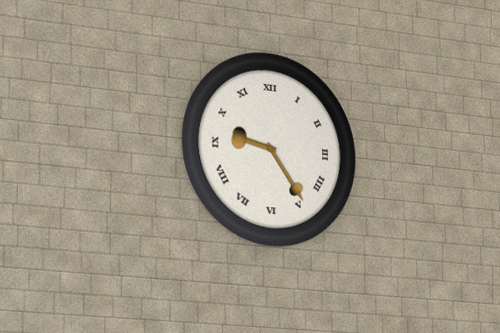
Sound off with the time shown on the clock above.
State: 9:24
